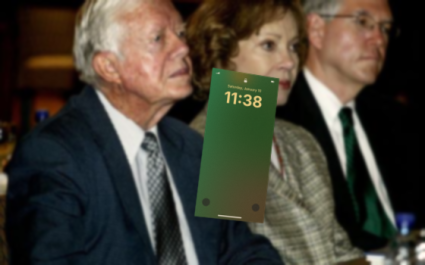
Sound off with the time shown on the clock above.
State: 11:38
